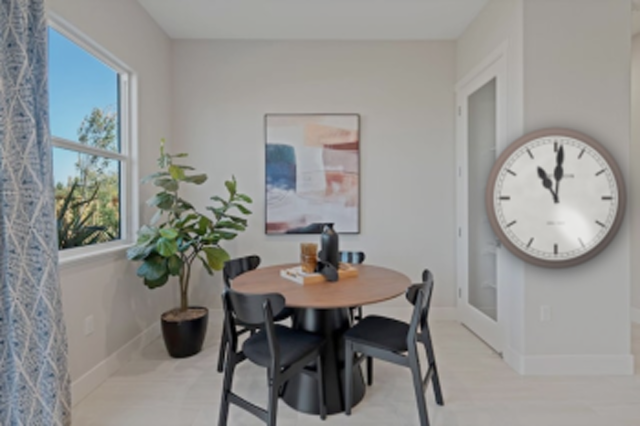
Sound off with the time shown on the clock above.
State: 11:01
